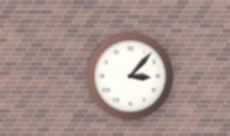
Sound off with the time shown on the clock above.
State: 3:07
